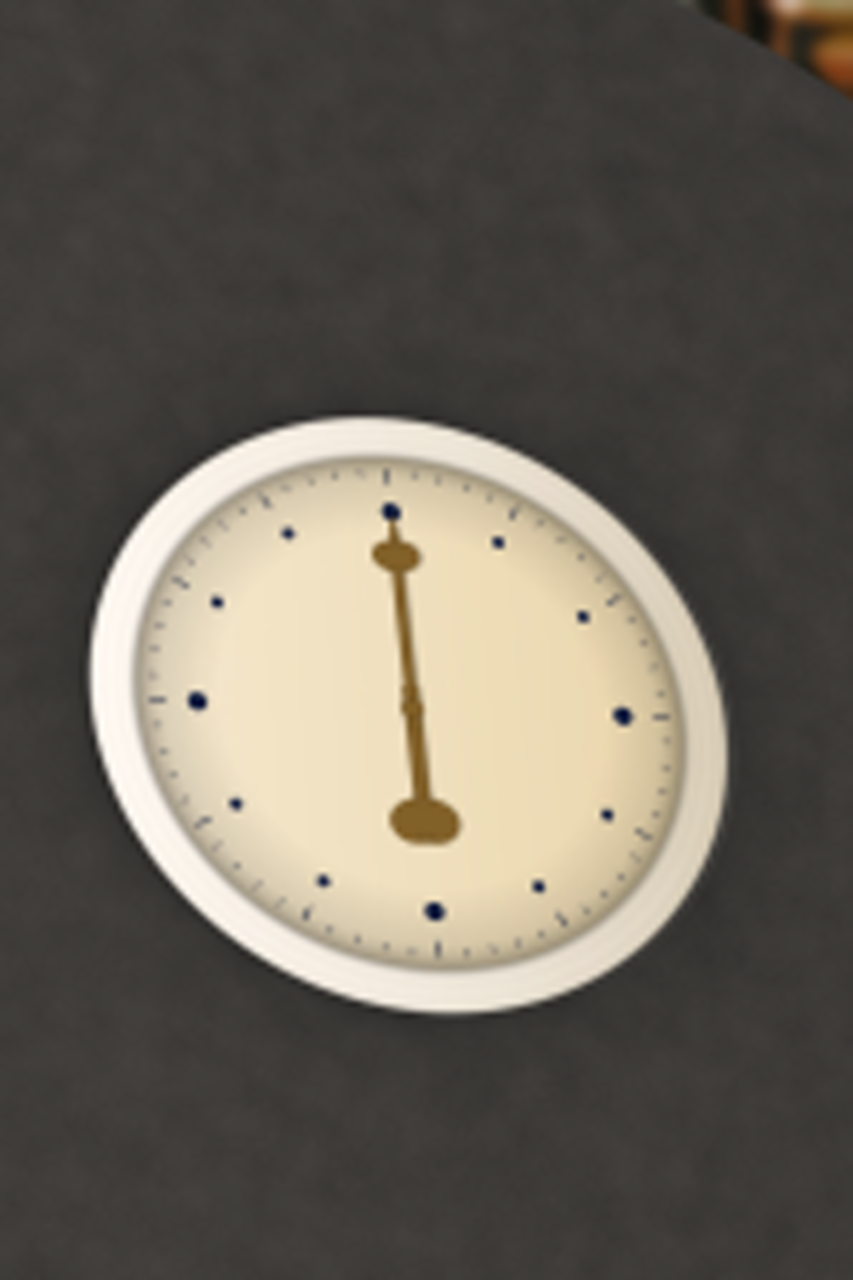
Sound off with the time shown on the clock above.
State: 6:00
